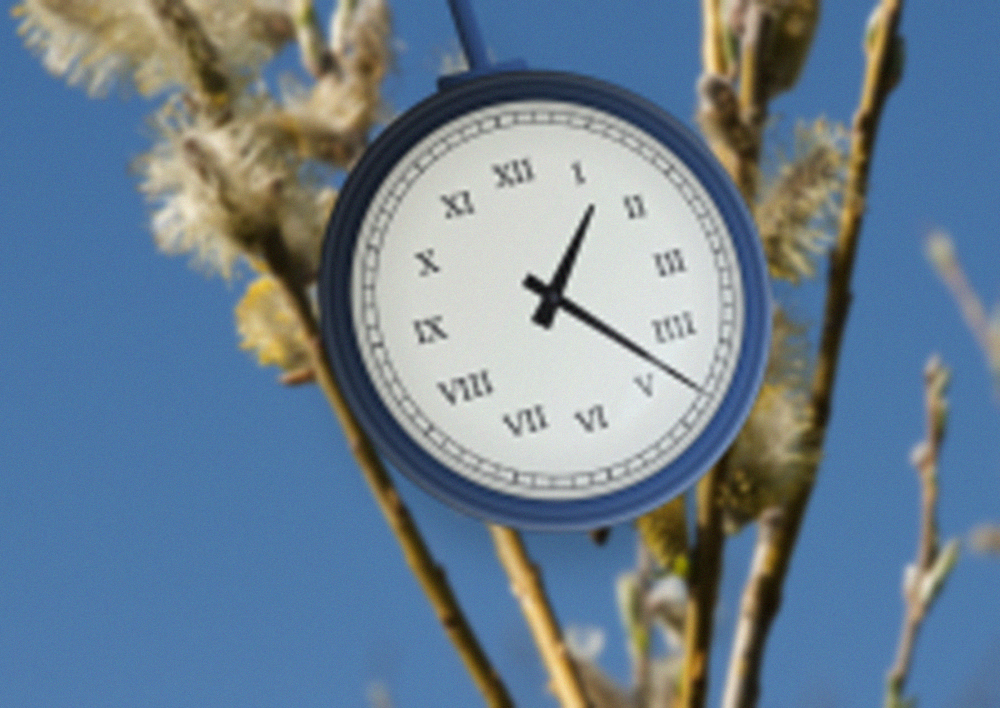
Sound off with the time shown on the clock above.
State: 1:23
